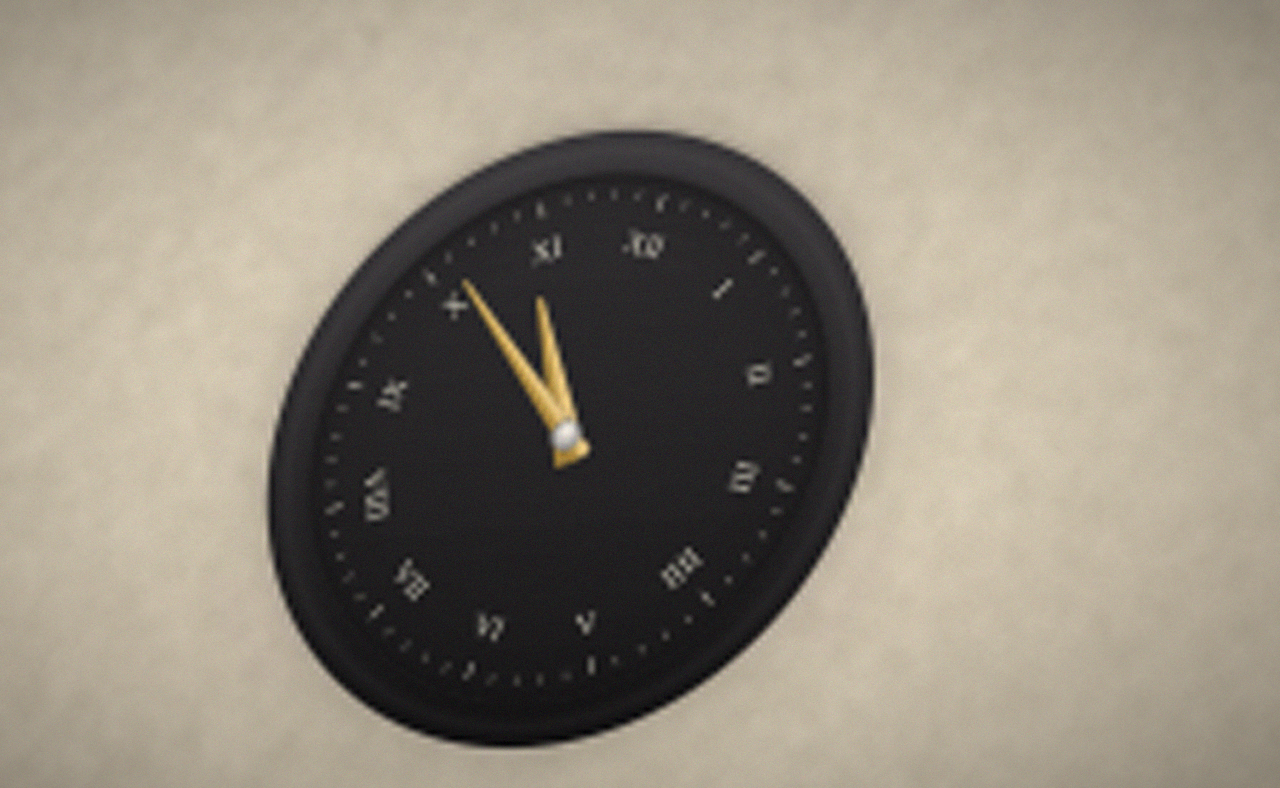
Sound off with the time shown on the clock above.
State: 10:51
